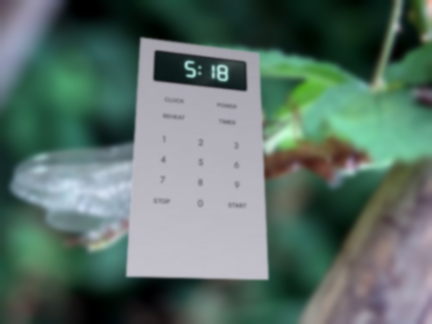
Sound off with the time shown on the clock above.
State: 5:18
